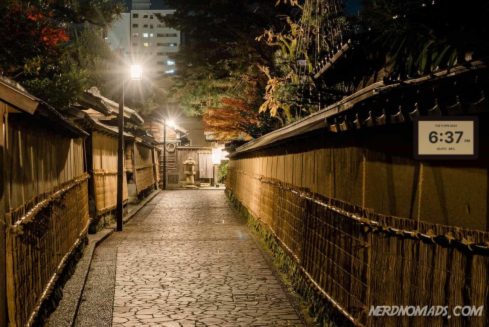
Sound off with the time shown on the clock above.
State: 6:37
